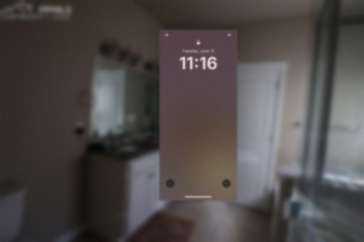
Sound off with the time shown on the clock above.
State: 11:16
